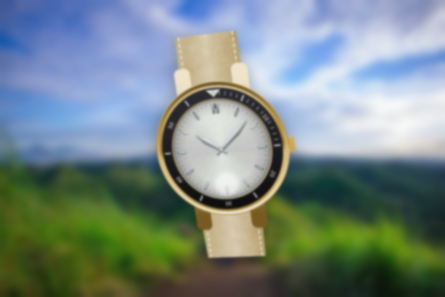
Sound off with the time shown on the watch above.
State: 10:08
